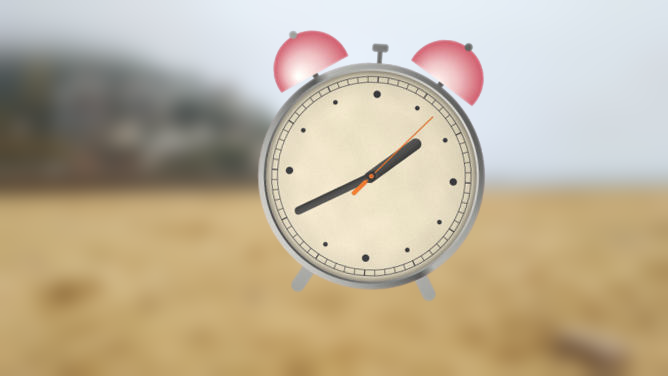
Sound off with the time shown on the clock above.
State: 1:40:07
